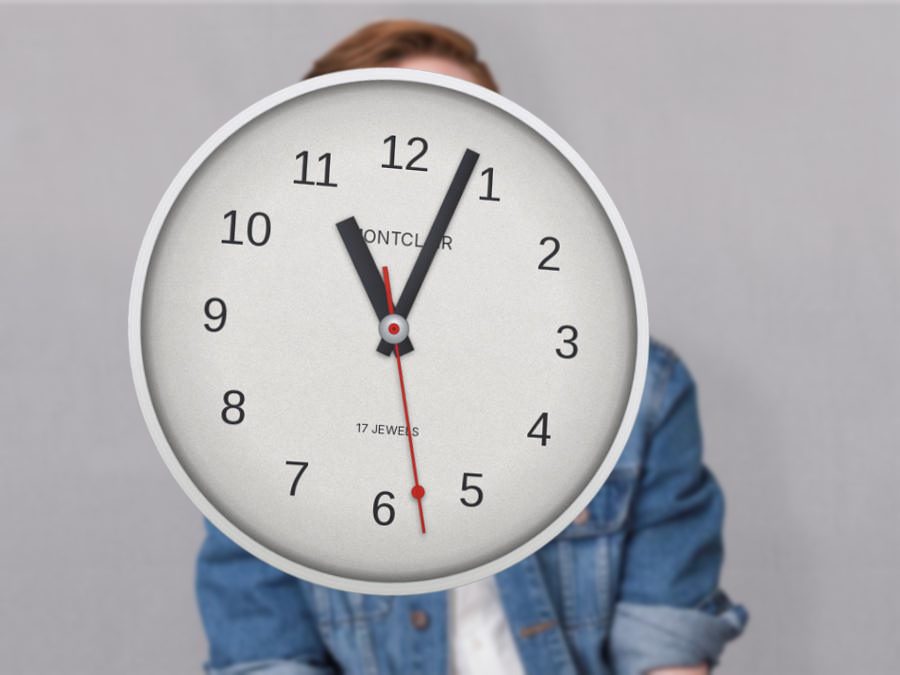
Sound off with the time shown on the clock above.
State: 11:03:28
